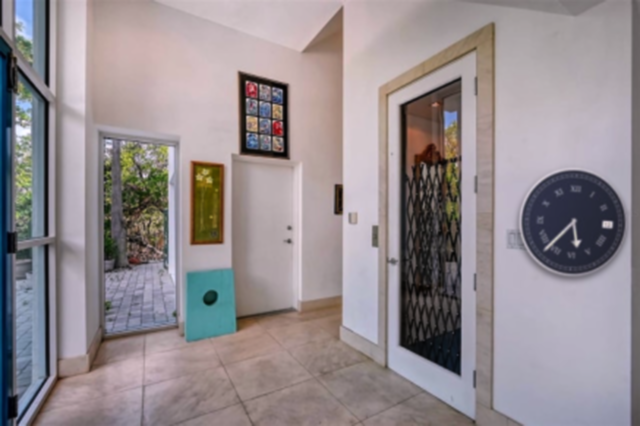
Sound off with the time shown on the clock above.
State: 5:37
